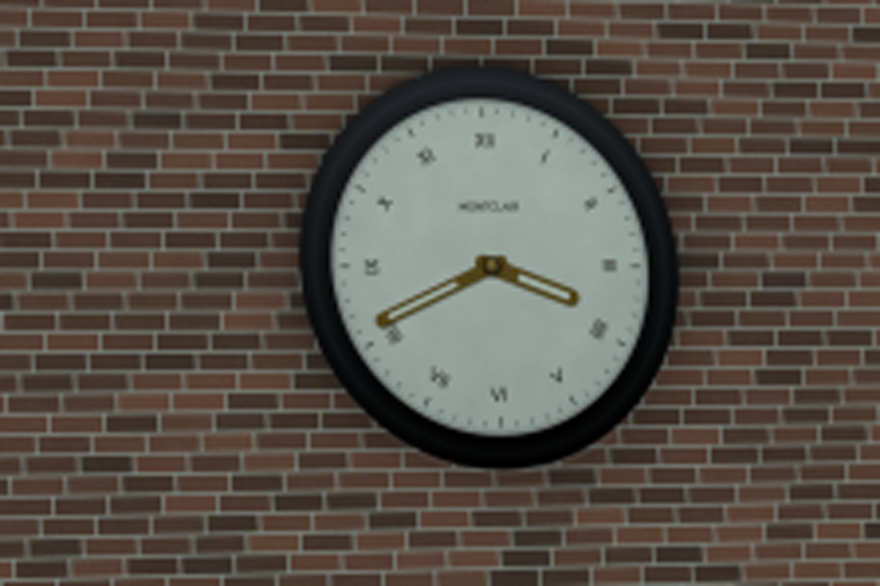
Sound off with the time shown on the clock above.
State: 3:41
